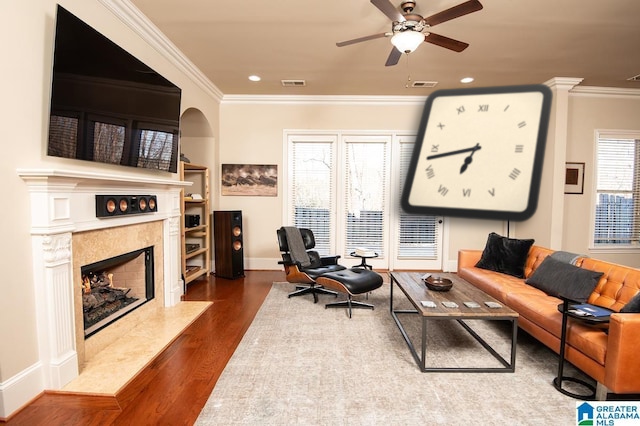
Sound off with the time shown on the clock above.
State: 6:43
